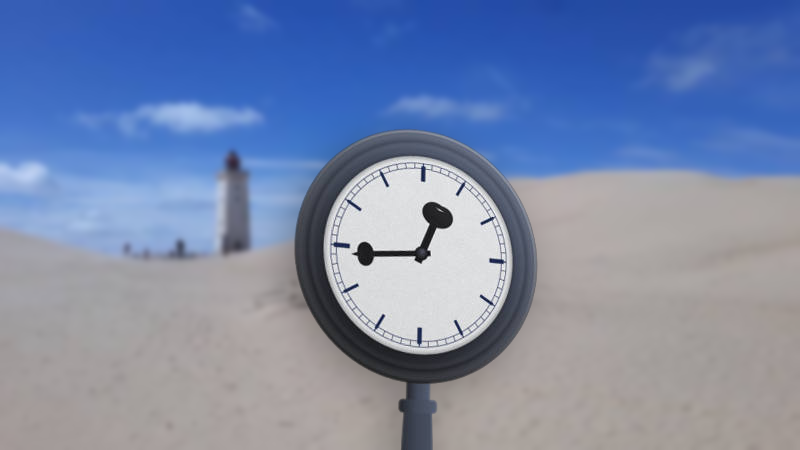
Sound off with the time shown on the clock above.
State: 12:44
